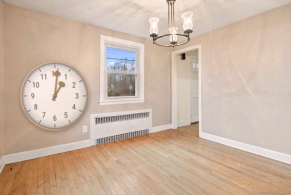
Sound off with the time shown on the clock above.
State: 1:01
